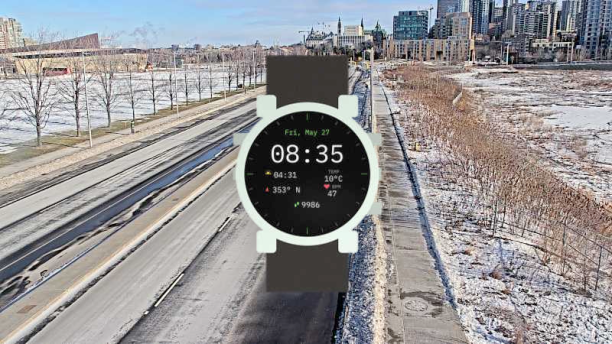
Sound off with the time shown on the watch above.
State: 8:35
